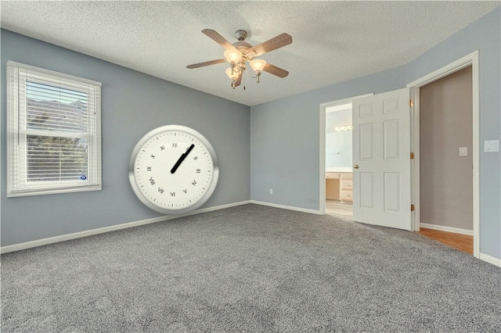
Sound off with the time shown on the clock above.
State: 1:06
